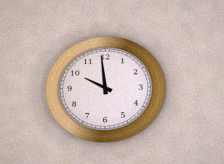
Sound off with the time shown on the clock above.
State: 9:59
